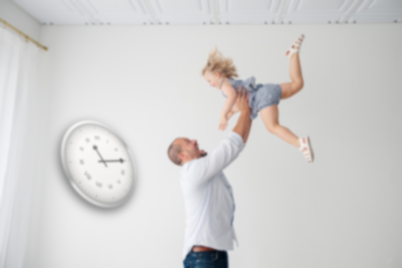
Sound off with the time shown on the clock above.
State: 11:15
